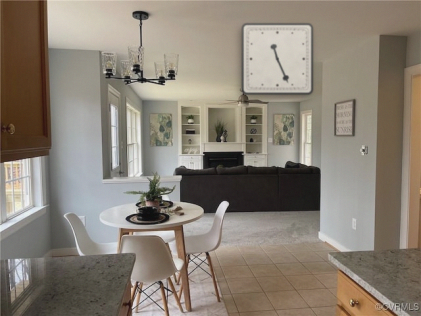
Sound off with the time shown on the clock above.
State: 11:26
